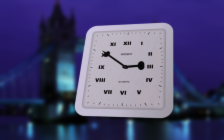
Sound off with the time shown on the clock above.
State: 2:51
